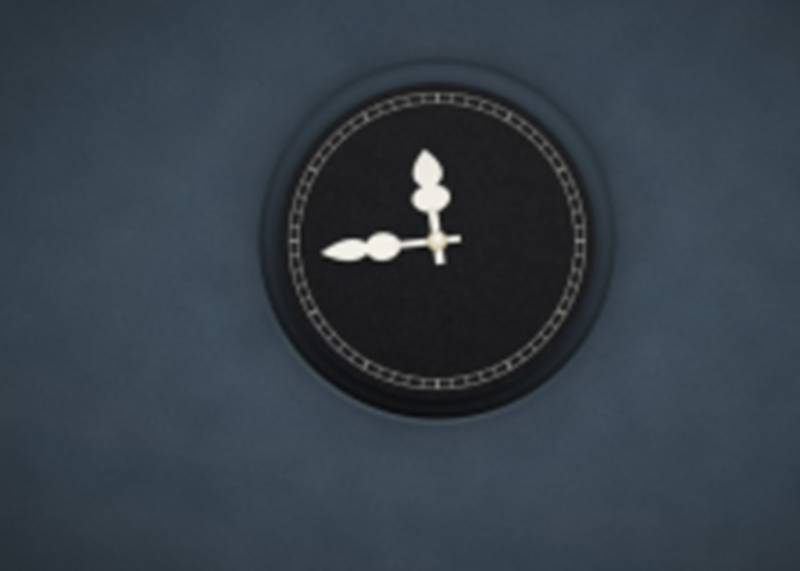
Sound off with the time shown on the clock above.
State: 11:44
